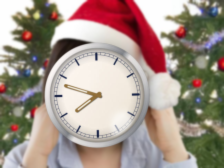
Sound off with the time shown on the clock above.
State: 7:48
